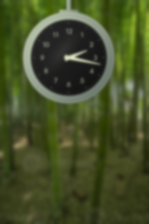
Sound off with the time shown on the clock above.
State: 2:17
